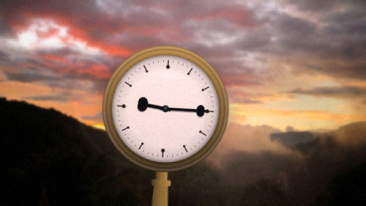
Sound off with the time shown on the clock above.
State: 9:15
